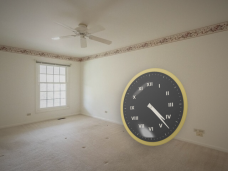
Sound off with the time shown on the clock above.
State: 4:23
